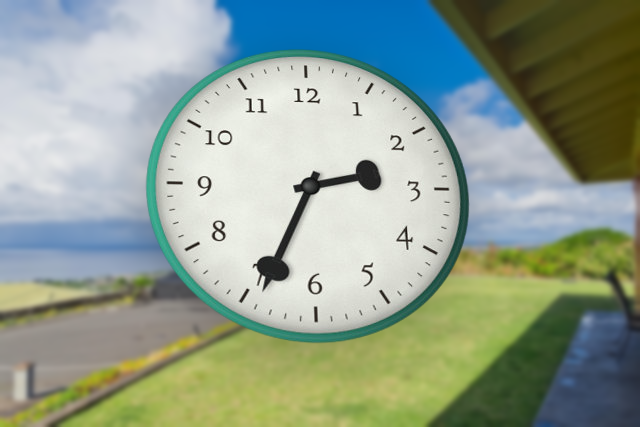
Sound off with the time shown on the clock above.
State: 2:34
